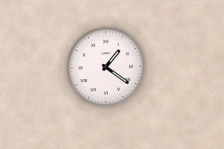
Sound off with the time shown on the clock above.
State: 1:21
